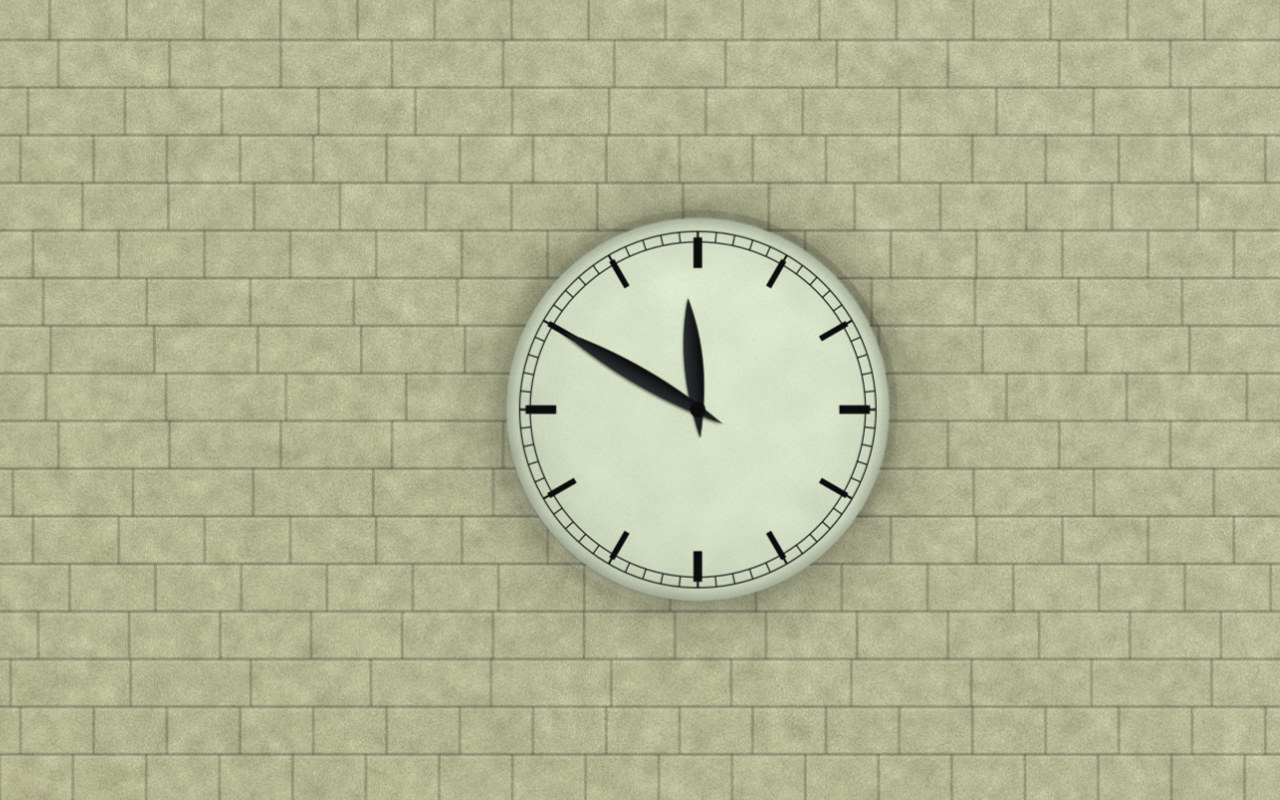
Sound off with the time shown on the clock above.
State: 11:50
